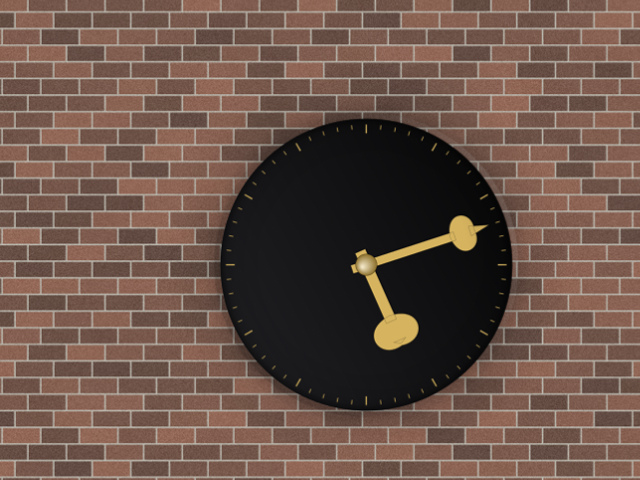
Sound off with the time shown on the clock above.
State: 5:12
